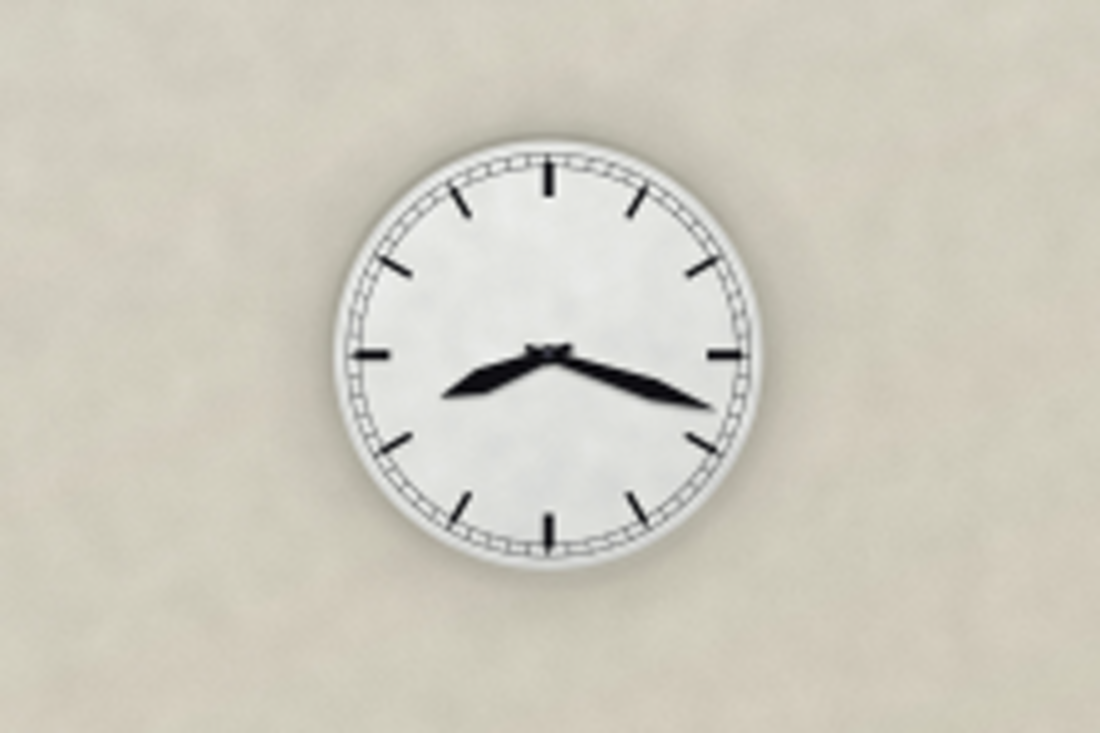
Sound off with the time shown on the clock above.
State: 8:18
